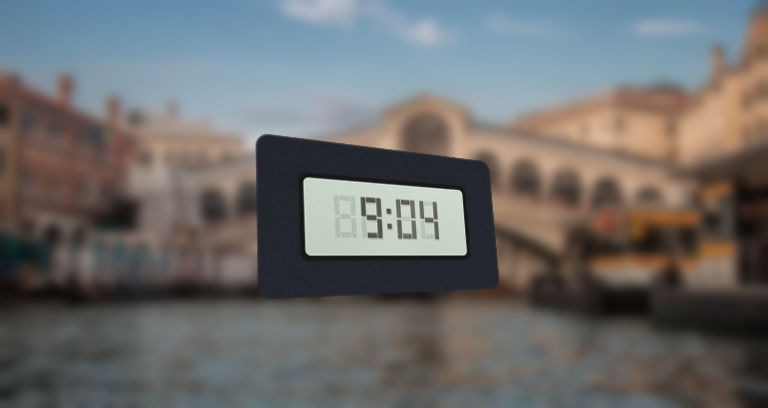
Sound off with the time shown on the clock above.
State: 9:04
